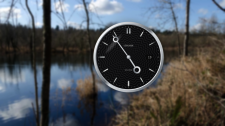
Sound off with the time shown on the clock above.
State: 4:54
